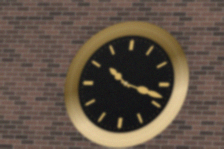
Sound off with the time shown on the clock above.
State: 10:18
